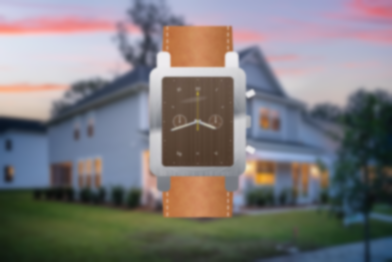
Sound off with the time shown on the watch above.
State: 3:42
